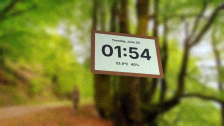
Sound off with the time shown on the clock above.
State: 1:54
